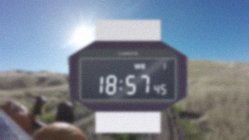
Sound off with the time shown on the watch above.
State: 18:57
